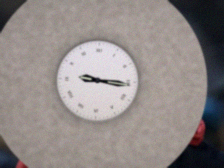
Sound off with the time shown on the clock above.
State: 9:16
